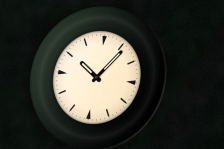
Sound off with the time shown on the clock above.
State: 10:06
